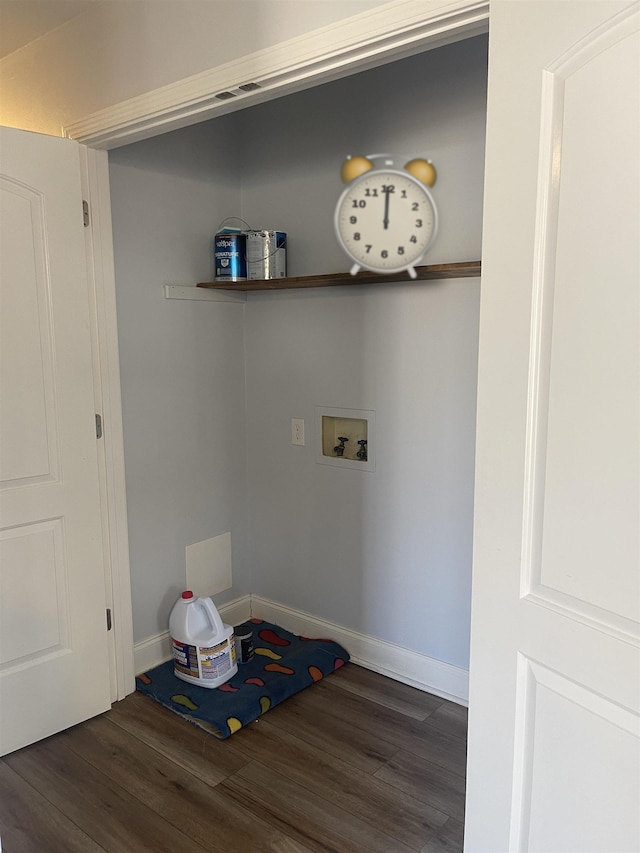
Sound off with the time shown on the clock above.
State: 12:00
